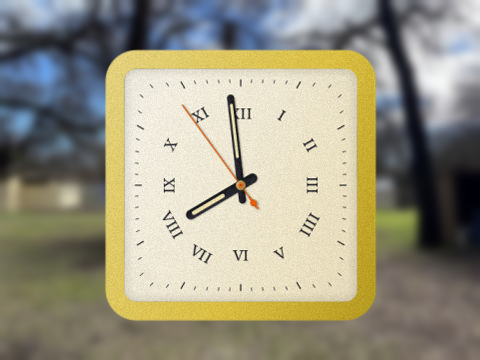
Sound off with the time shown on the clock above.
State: 7:58:54
